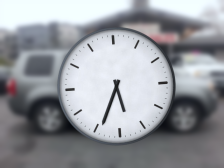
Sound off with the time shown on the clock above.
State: 5:34
